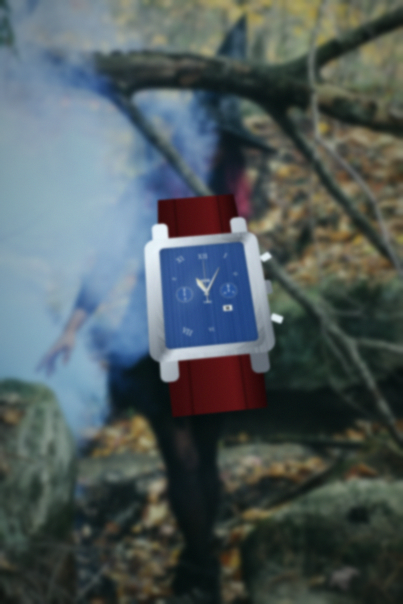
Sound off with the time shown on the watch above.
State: 11:05
